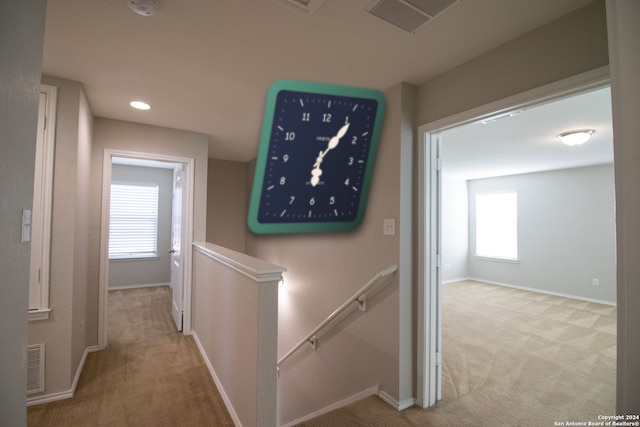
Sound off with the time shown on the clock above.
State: 6:06
